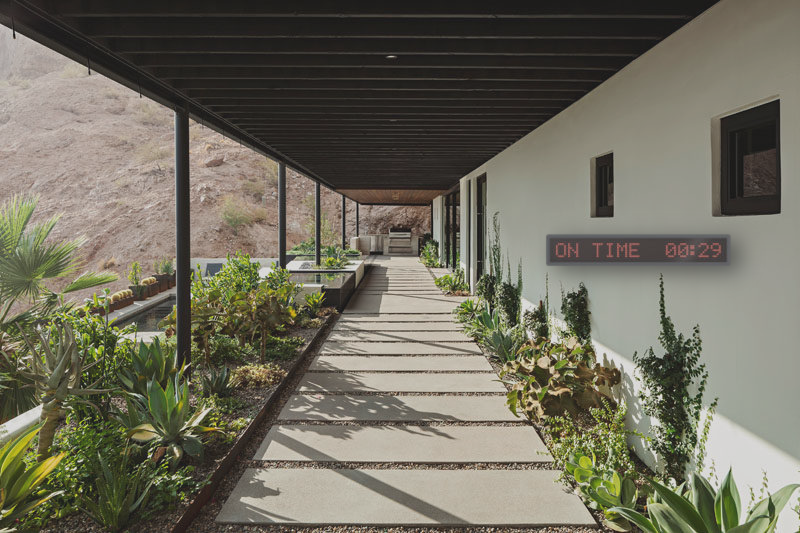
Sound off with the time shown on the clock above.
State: 0:29
